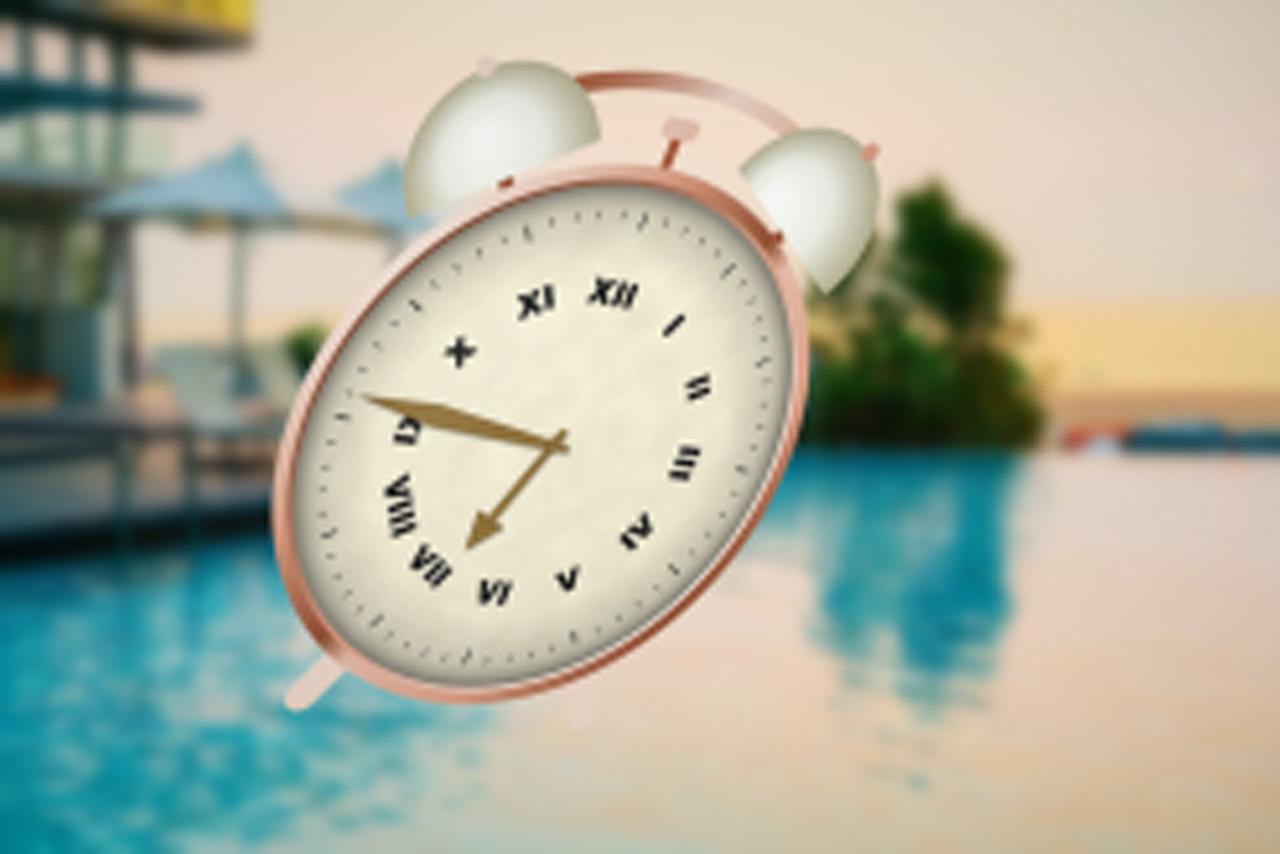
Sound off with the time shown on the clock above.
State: 6:46
